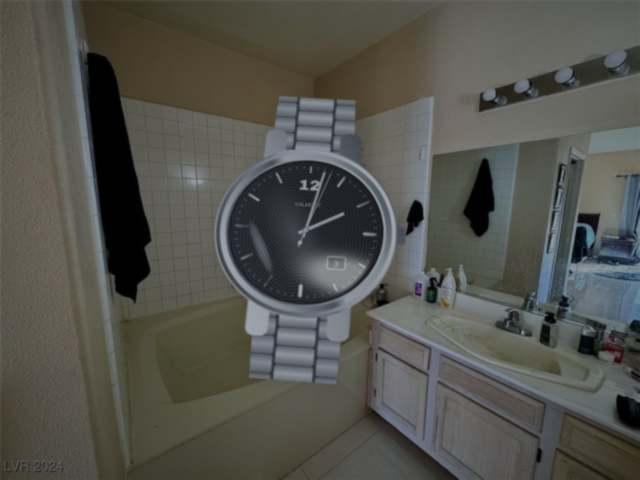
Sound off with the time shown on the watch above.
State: 2:02:03
